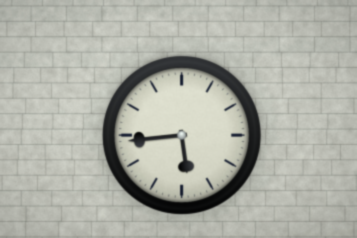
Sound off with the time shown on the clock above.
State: 5:44
